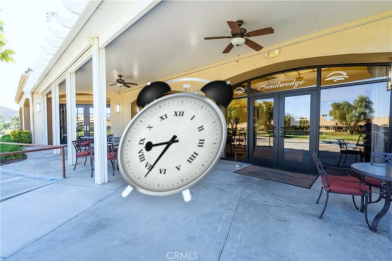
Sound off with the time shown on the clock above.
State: 8:34
